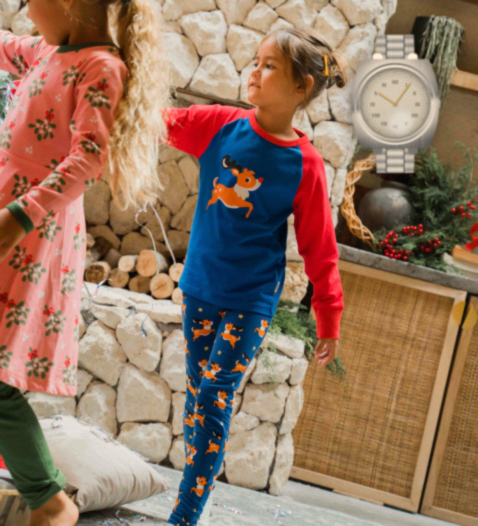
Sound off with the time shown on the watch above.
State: 10:06
